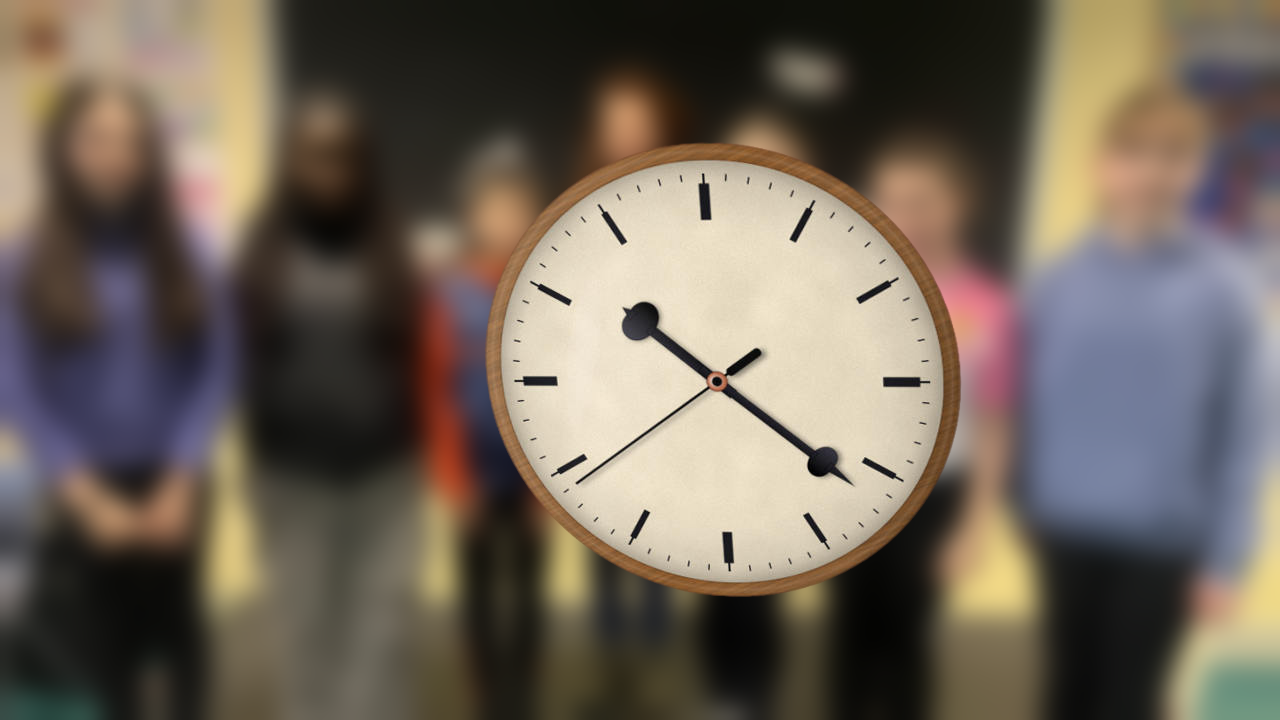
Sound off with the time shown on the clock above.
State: 10:21:39
